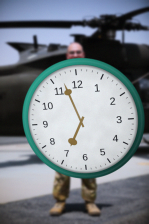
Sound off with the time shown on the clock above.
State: 6:57
